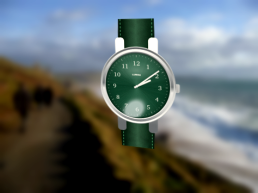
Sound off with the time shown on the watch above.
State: 2:09
